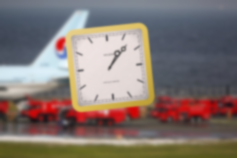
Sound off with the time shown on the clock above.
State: 1:07
